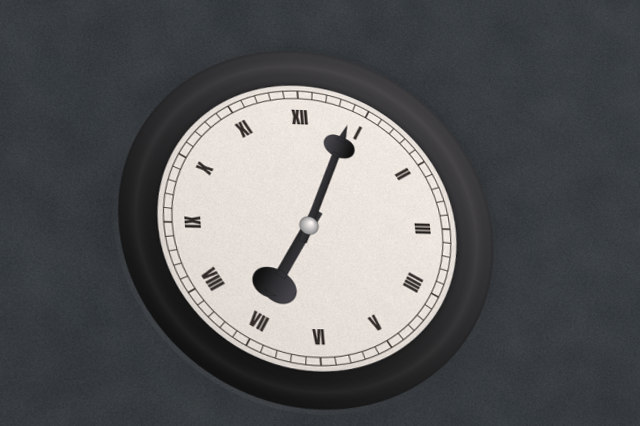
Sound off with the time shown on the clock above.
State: 7:04
